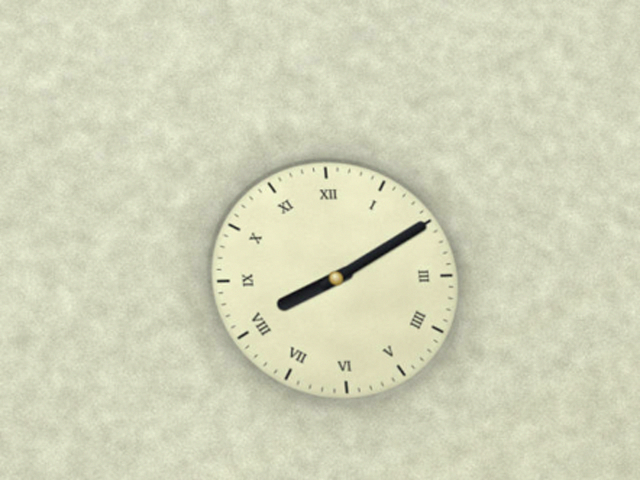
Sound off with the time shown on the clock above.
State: 8:10
